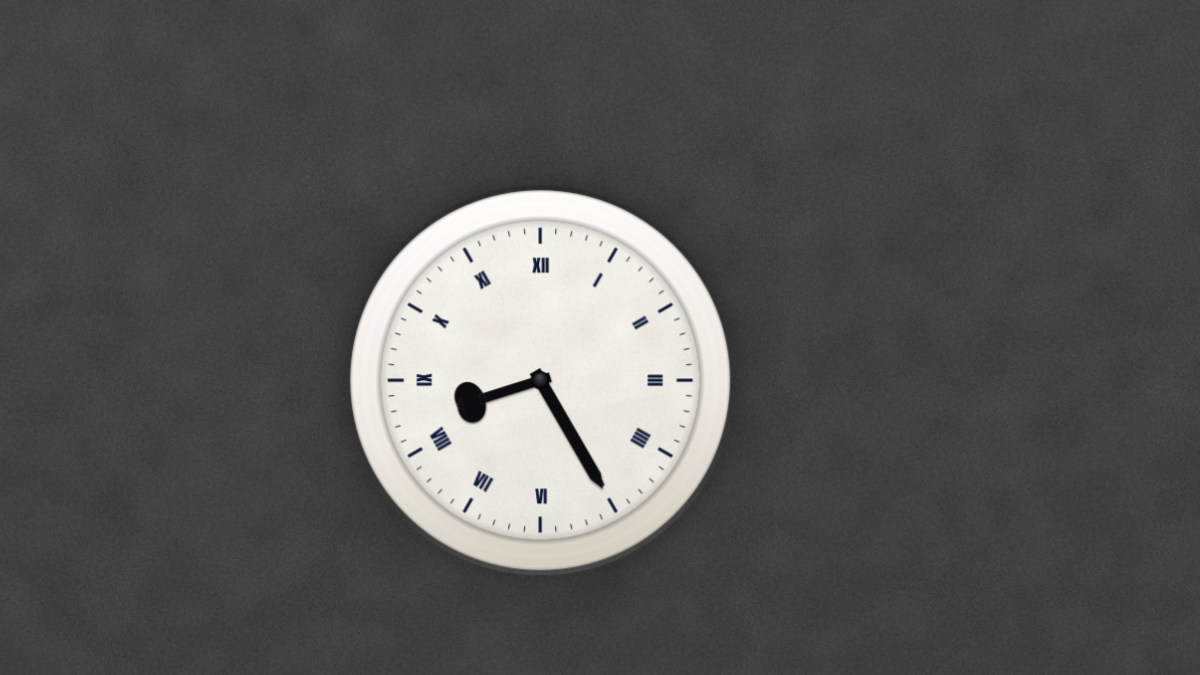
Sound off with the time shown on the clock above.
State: 8:25
